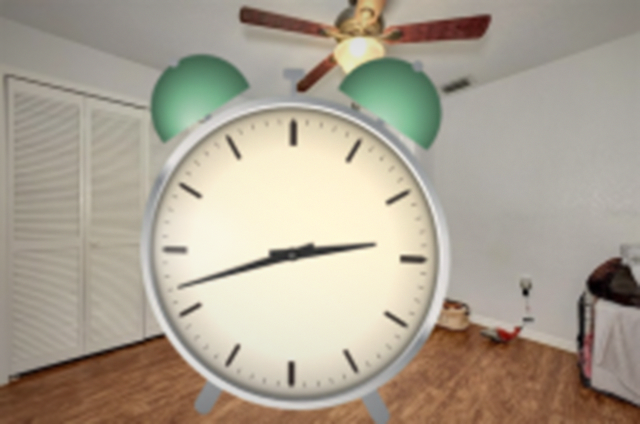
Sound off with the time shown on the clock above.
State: 2:42
